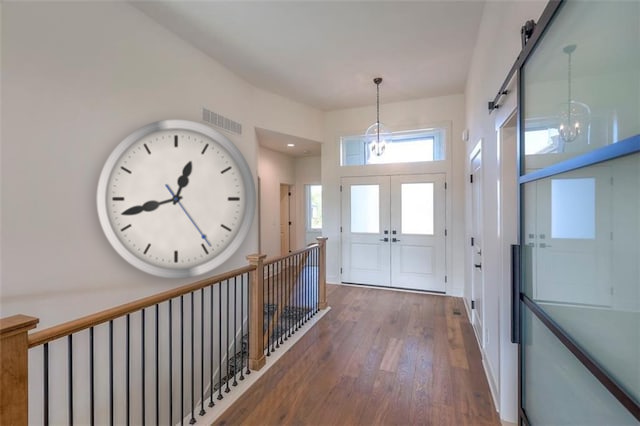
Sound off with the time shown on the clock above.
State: 12:42:24
